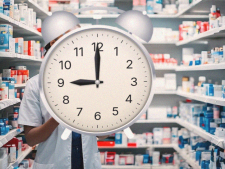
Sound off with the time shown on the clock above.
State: 9:00
